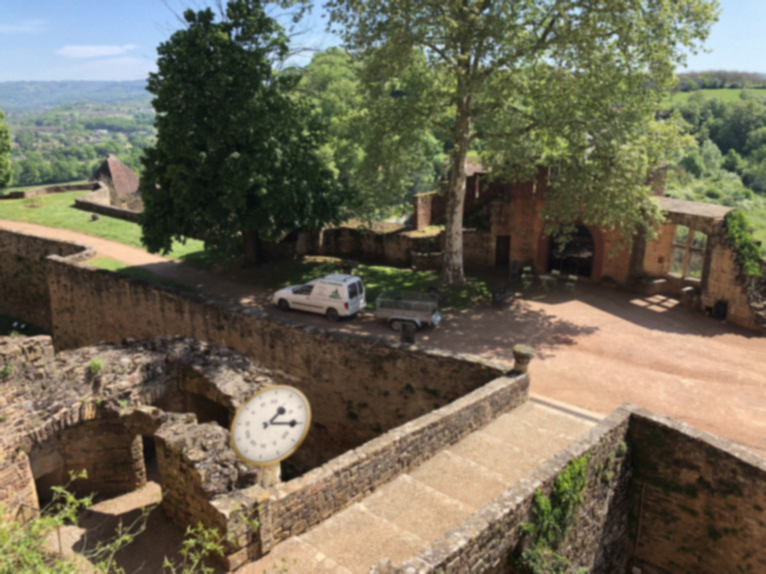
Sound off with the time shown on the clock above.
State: 1:15
